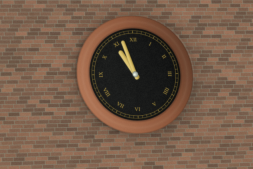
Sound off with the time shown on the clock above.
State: 10:57
